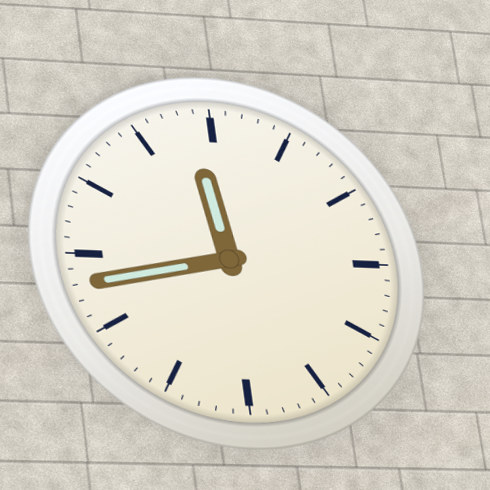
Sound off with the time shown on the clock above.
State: 11:43
